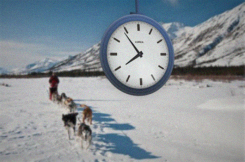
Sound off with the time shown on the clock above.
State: 7:54
